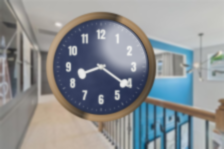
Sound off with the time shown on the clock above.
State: 8:21
